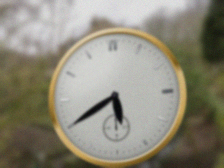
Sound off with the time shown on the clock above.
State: 5:40
